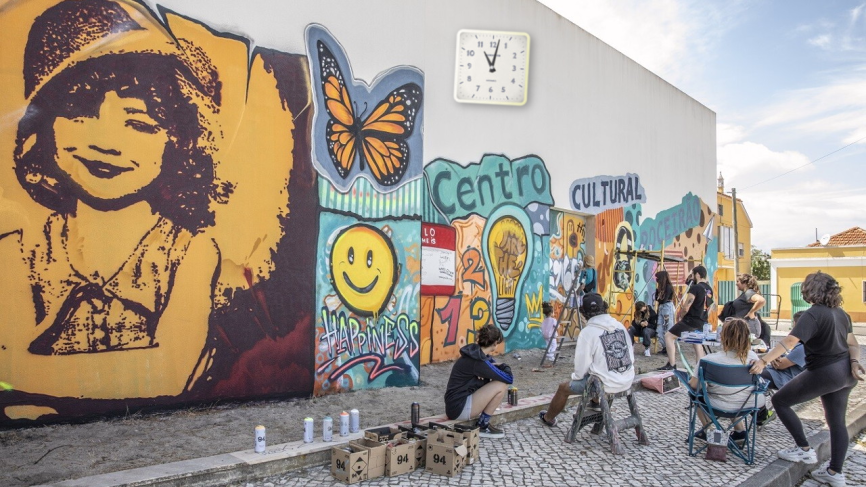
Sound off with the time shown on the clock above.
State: 11:02
